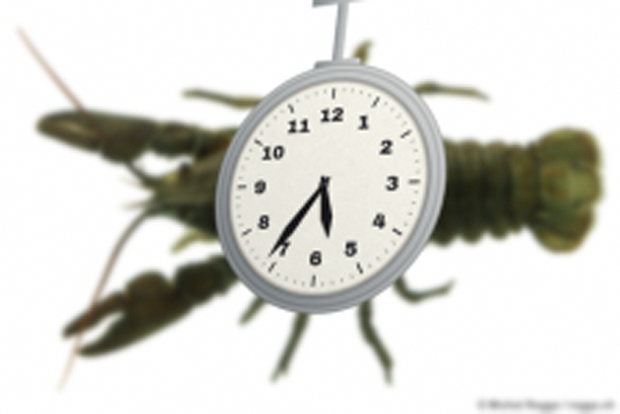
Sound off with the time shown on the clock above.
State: 5:36
